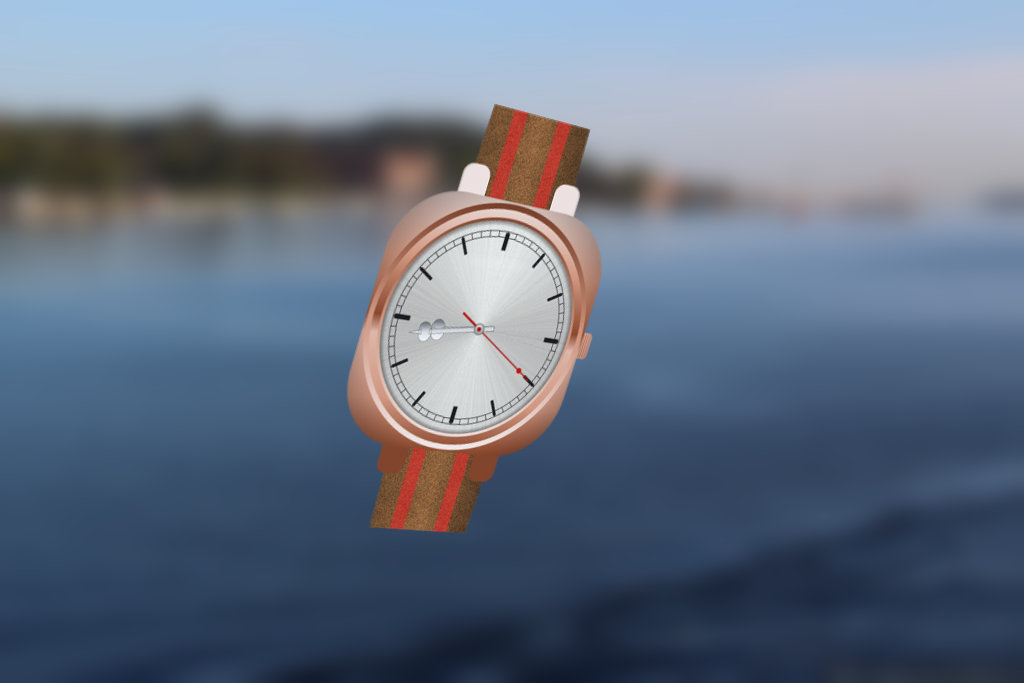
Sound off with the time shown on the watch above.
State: 8:43:20
